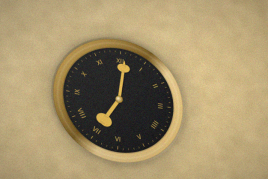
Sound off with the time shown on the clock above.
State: 7:01
